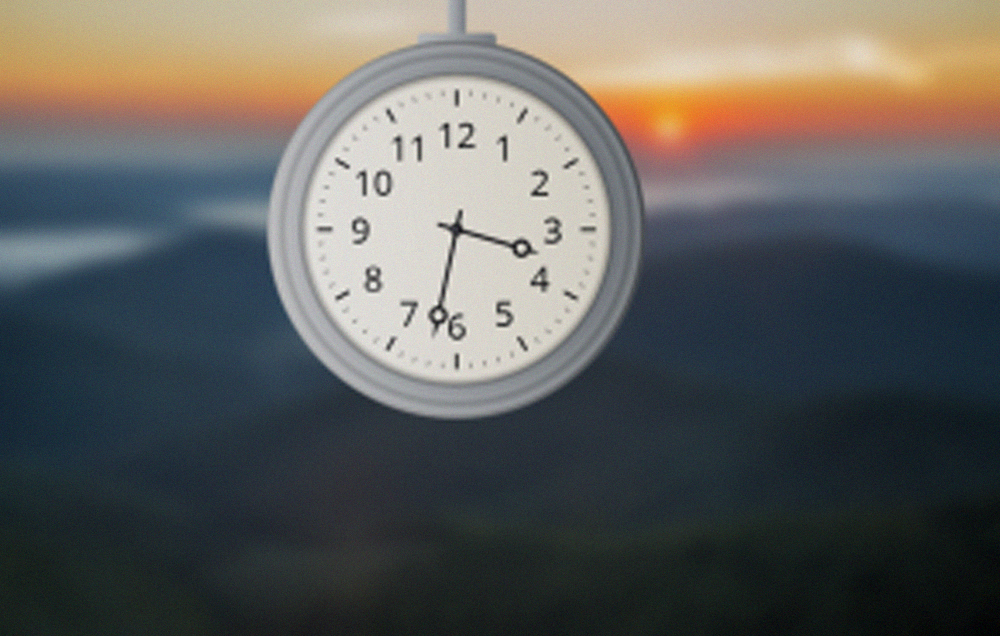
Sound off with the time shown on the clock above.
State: 3:32
